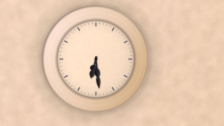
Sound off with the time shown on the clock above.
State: 6:29
